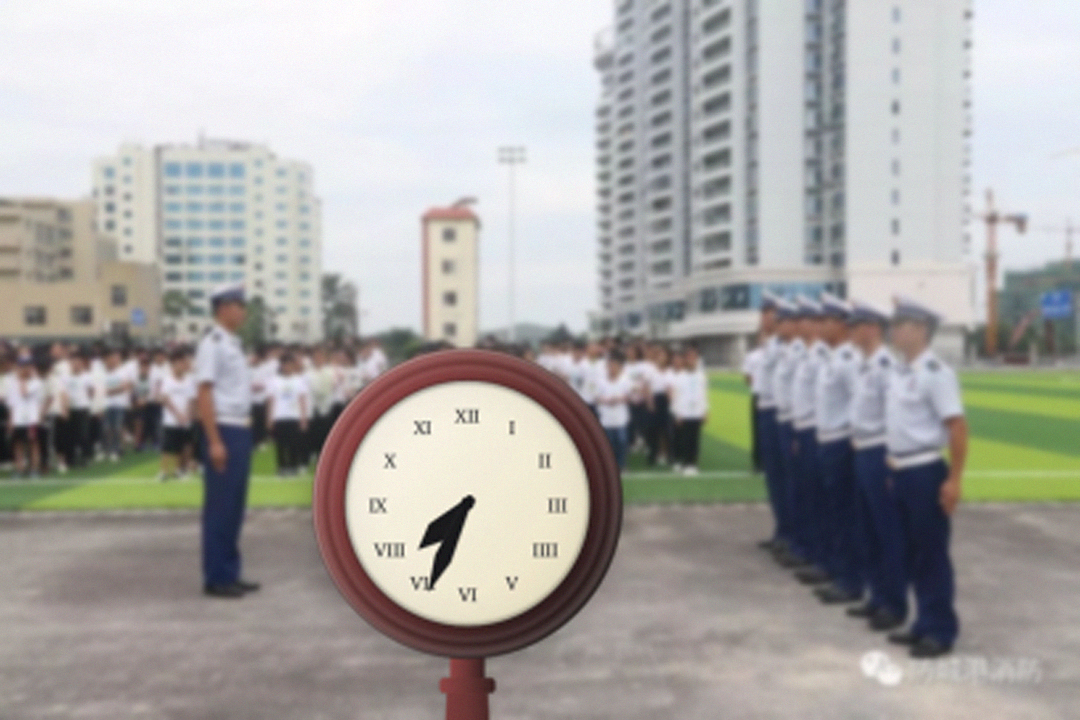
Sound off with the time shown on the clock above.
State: 7:34
